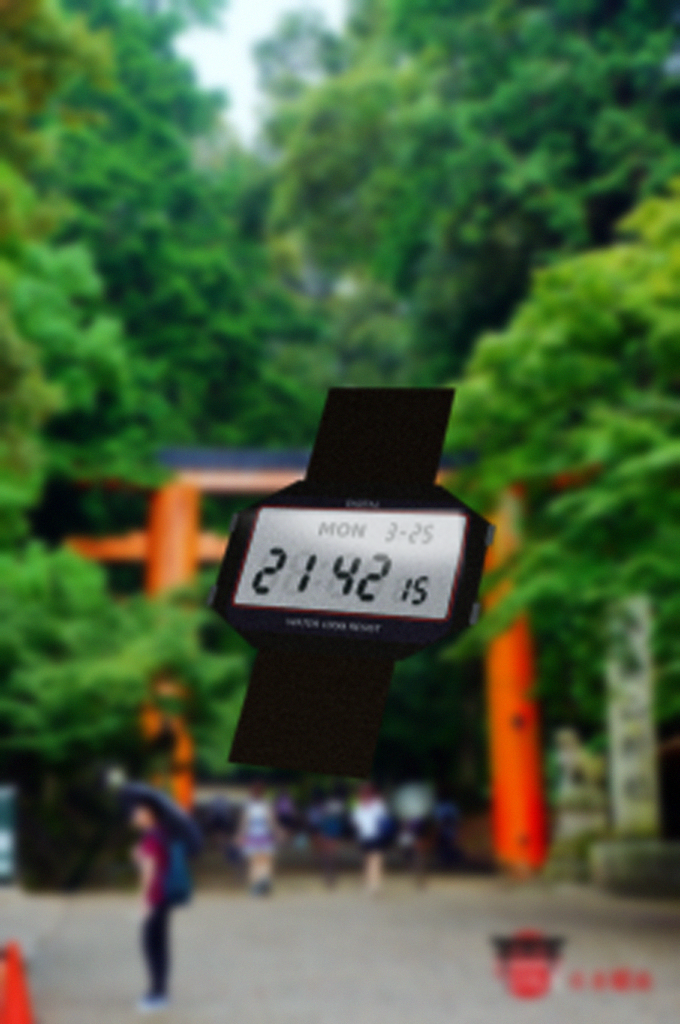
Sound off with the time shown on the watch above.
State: 21:42:15
